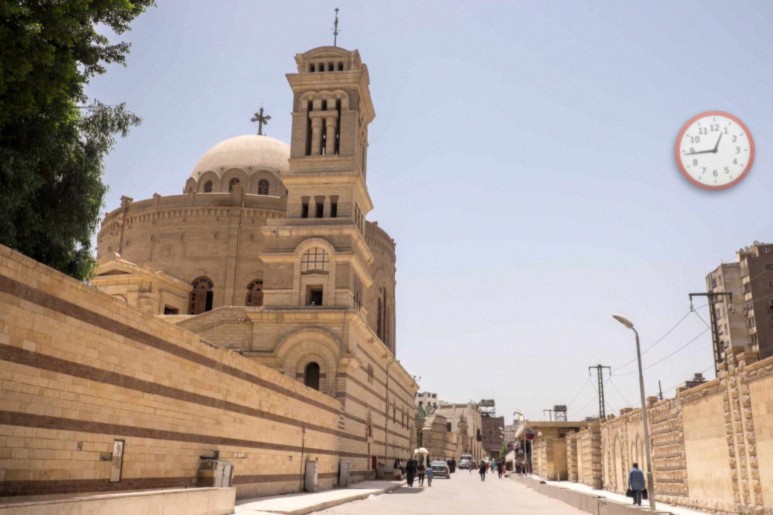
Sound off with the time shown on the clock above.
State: 12:44
